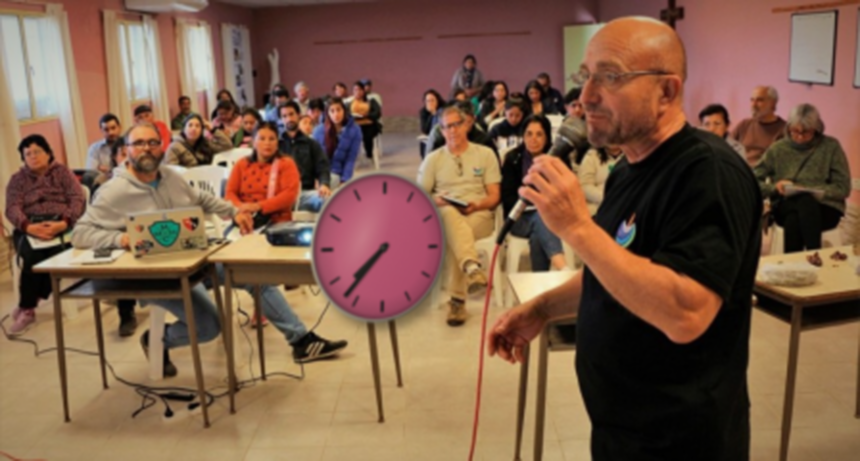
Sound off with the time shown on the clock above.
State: 7:37
